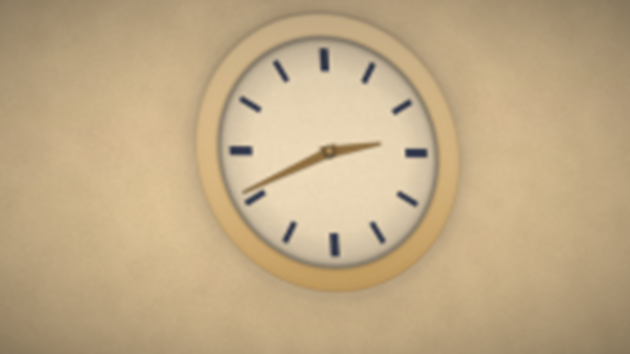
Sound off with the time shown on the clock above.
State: 2:41
